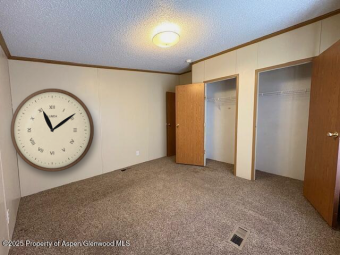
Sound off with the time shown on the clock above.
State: 11:09
